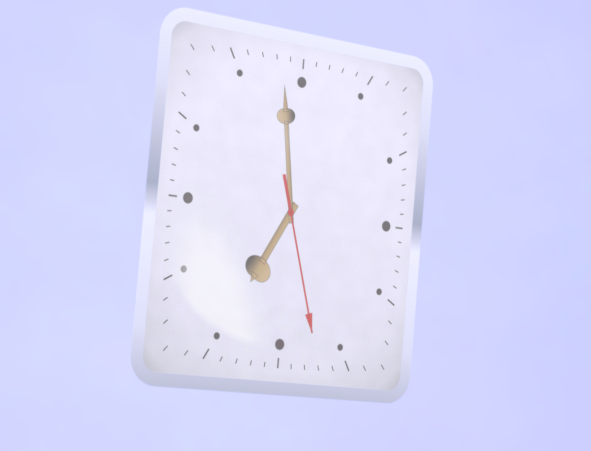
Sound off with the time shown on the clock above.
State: 6:58:27
